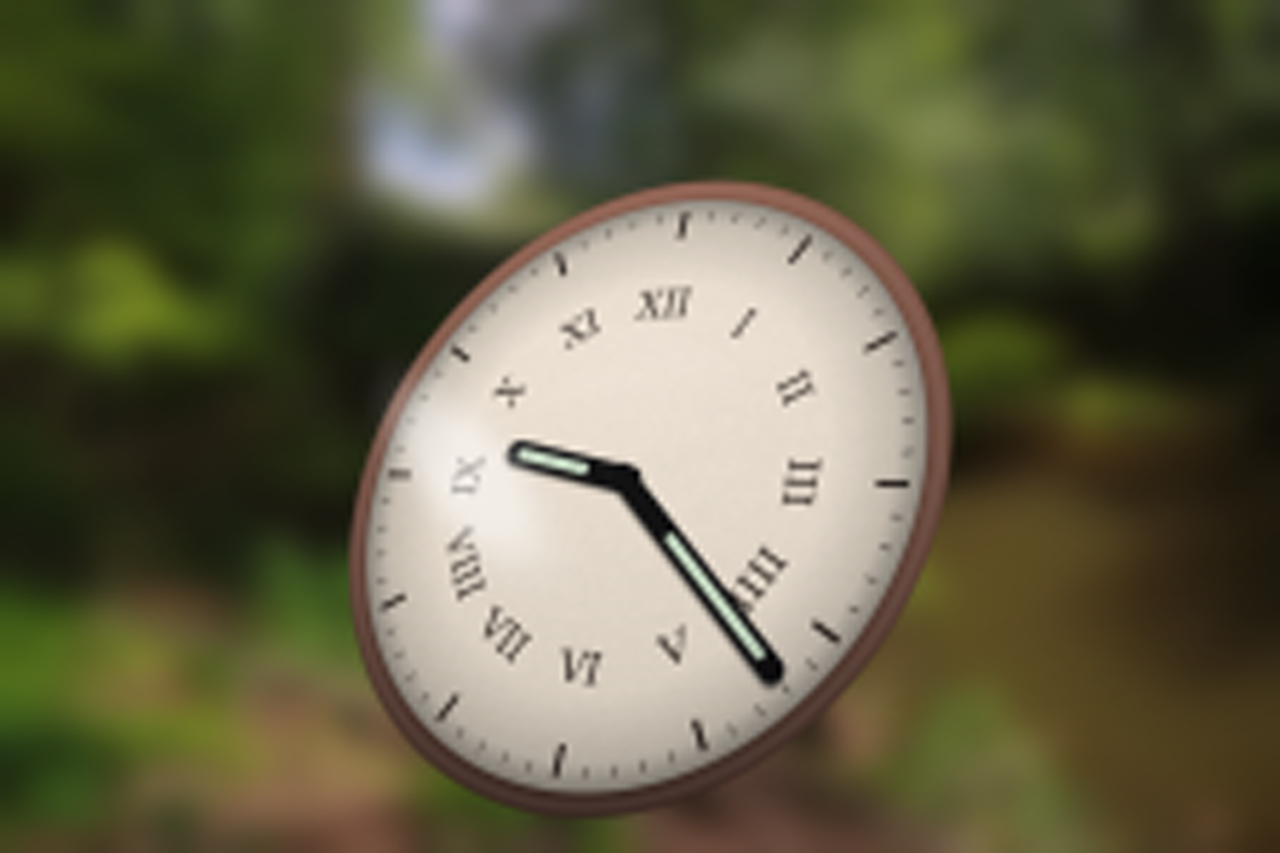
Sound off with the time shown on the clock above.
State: 9:22
